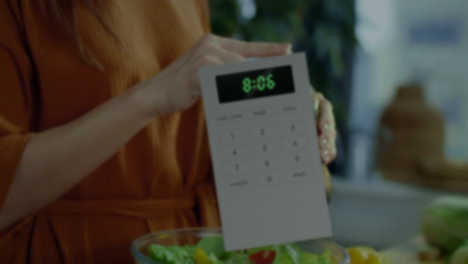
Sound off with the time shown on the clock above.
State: 8:06
